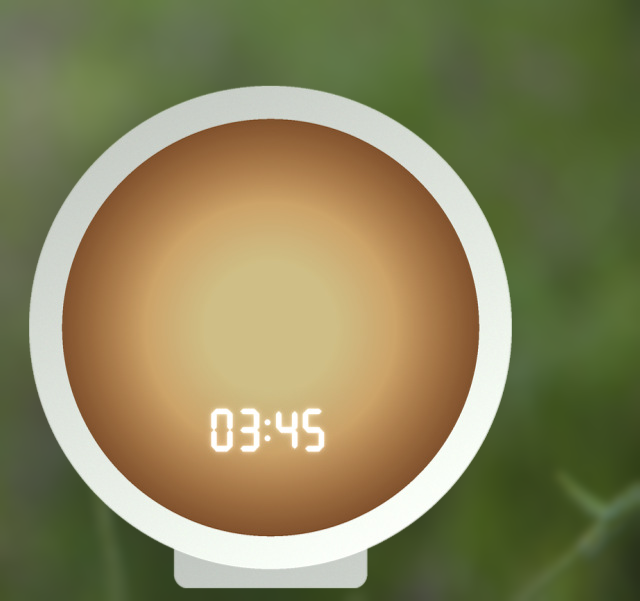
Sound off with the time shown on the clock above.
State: 3:45
